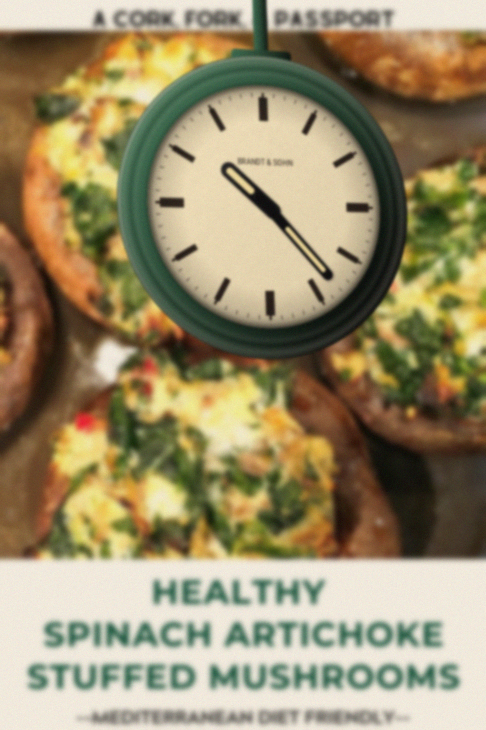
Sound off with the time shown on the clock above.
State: 10:23
